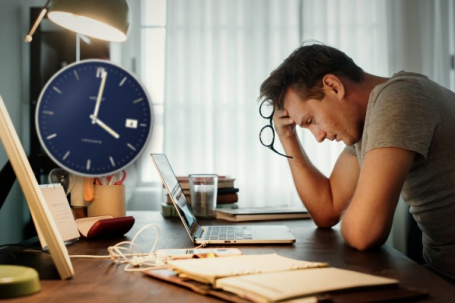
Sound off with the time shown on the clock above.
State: 4:01
